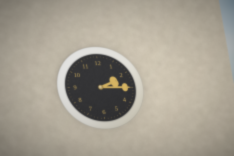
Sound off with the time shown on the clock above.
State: 2:15
